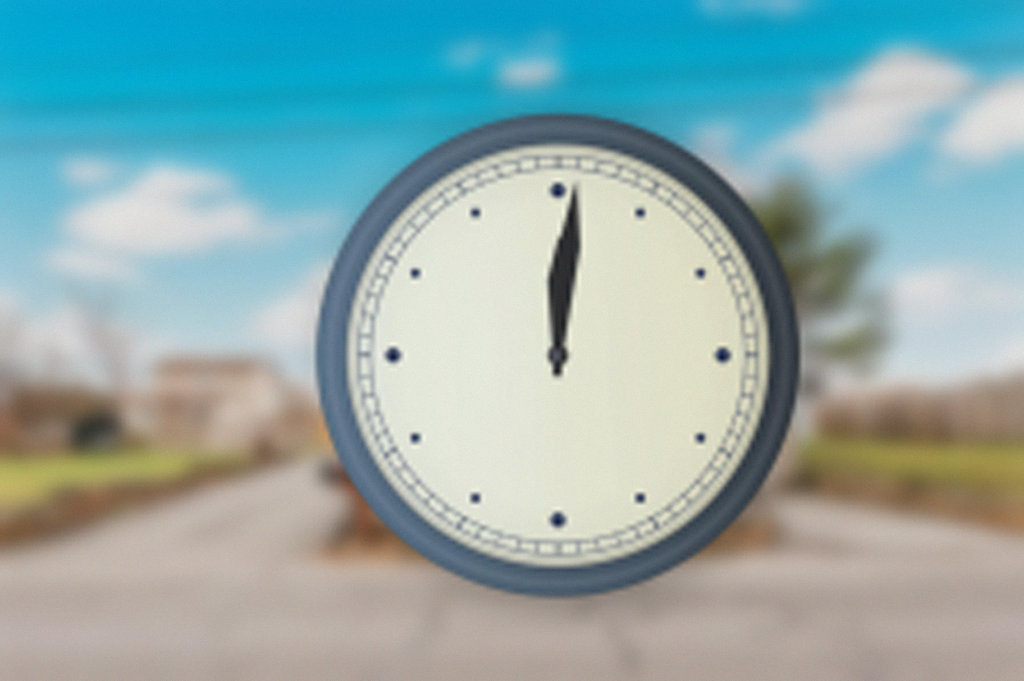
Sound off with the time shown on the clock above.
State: 12:01
